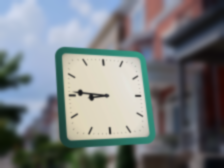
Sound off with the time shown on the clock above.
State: 8:46
